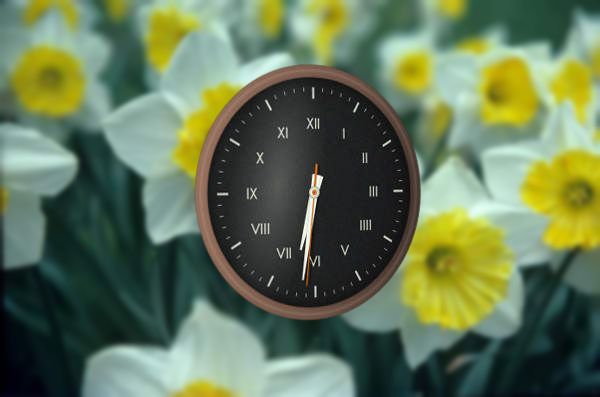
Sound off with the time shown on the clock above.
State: 6:31:31
